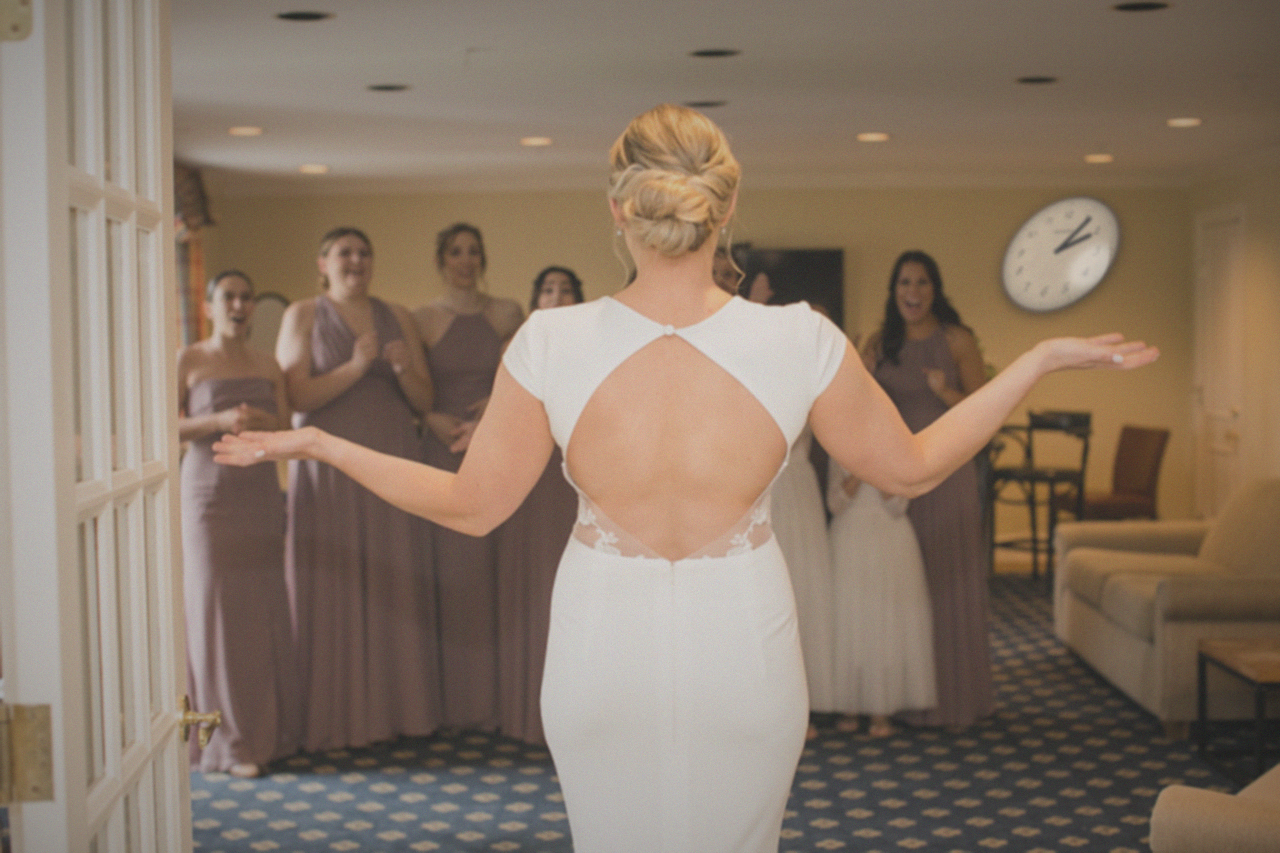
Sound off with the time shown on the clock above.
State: 2:06
